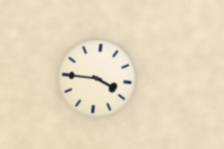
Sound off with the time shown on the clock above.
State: 3:45
